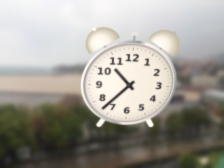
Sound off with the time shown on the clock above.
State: 10:37
